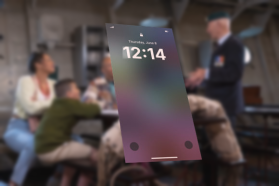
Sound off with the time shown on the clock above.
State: 12:14
